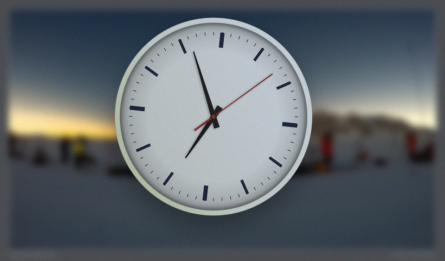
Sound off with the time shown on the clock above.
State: 6:56:08
